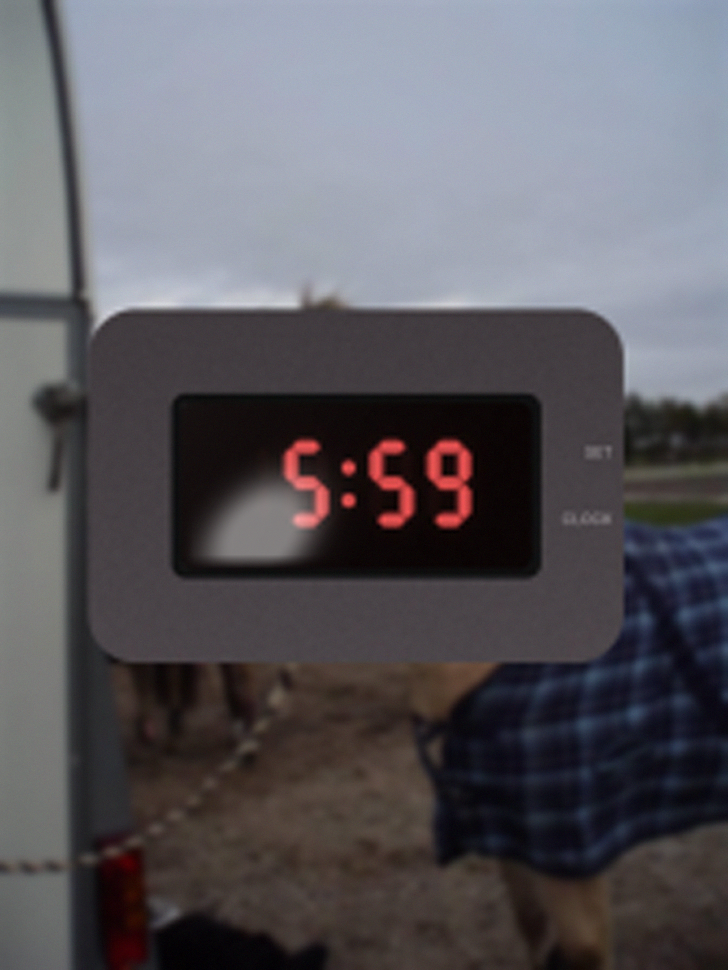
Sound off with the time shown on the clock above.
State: 5:59
